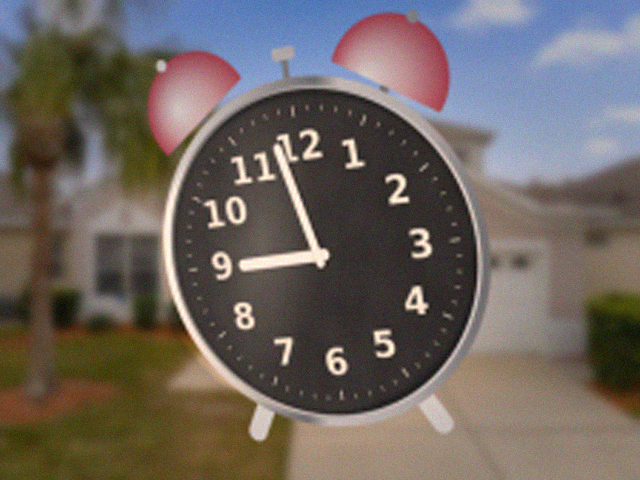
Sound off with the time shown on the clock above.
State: 8:58
